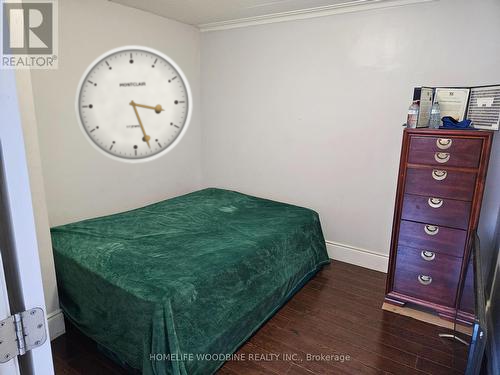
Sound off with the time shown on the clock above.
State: 3:27
